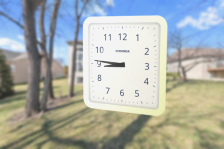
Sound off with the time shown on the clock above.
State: 8:46
